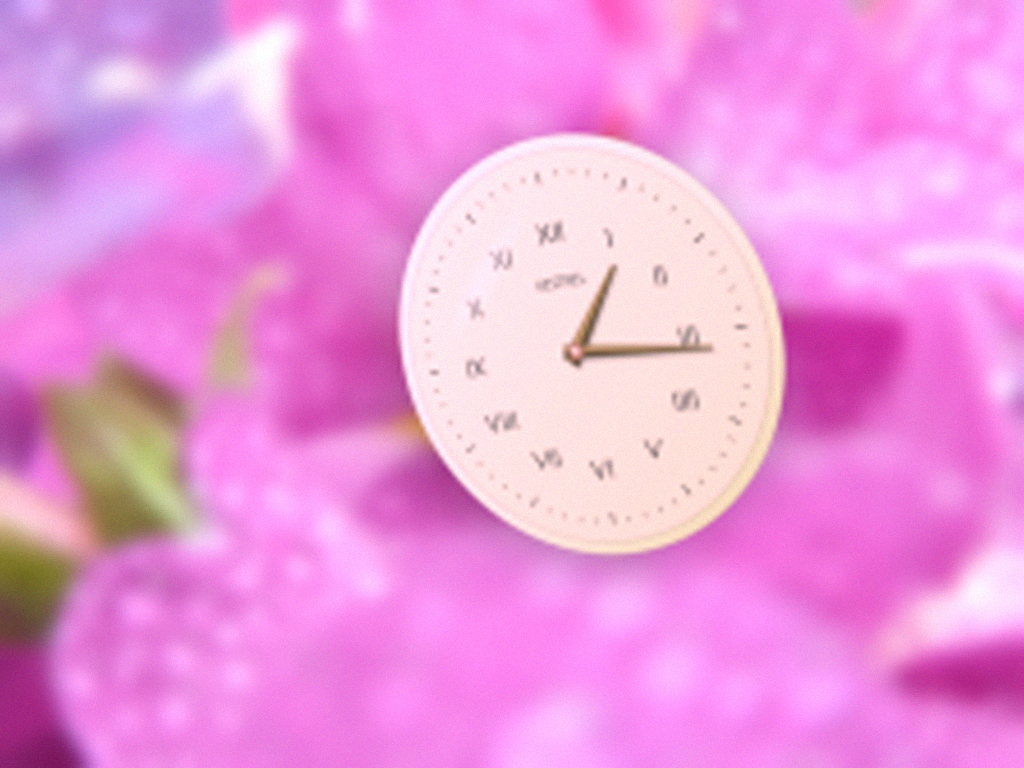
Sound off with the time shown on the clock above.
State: 1:16
